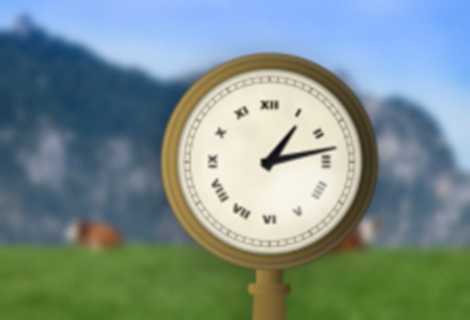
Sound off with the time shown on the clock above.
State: 1:13
